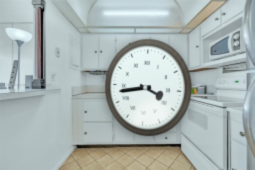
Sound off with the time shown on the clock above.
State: 3:43
